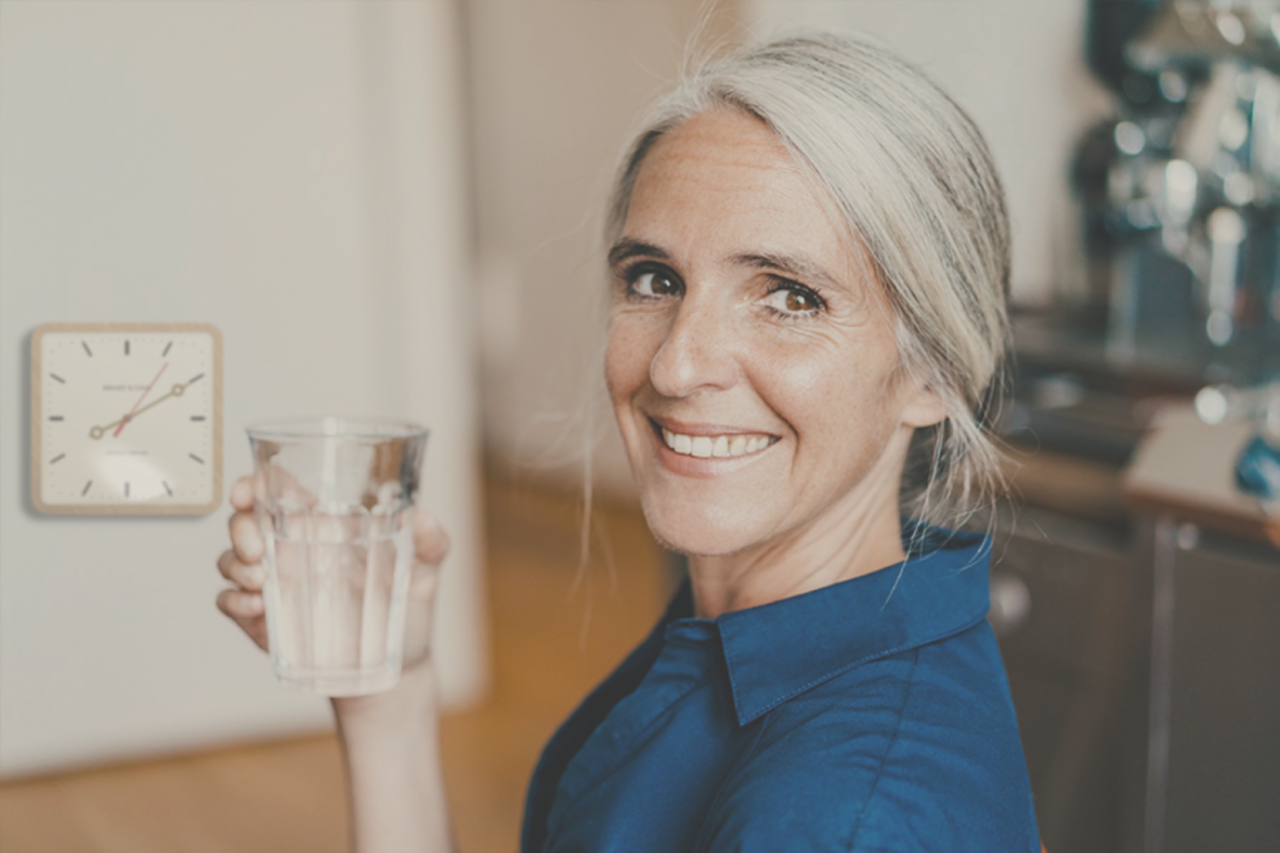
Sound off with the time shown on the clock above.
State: 8:10:06
